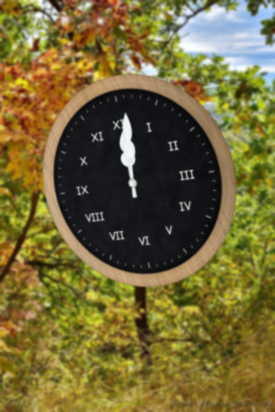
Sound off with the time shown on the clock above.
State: 12:01
